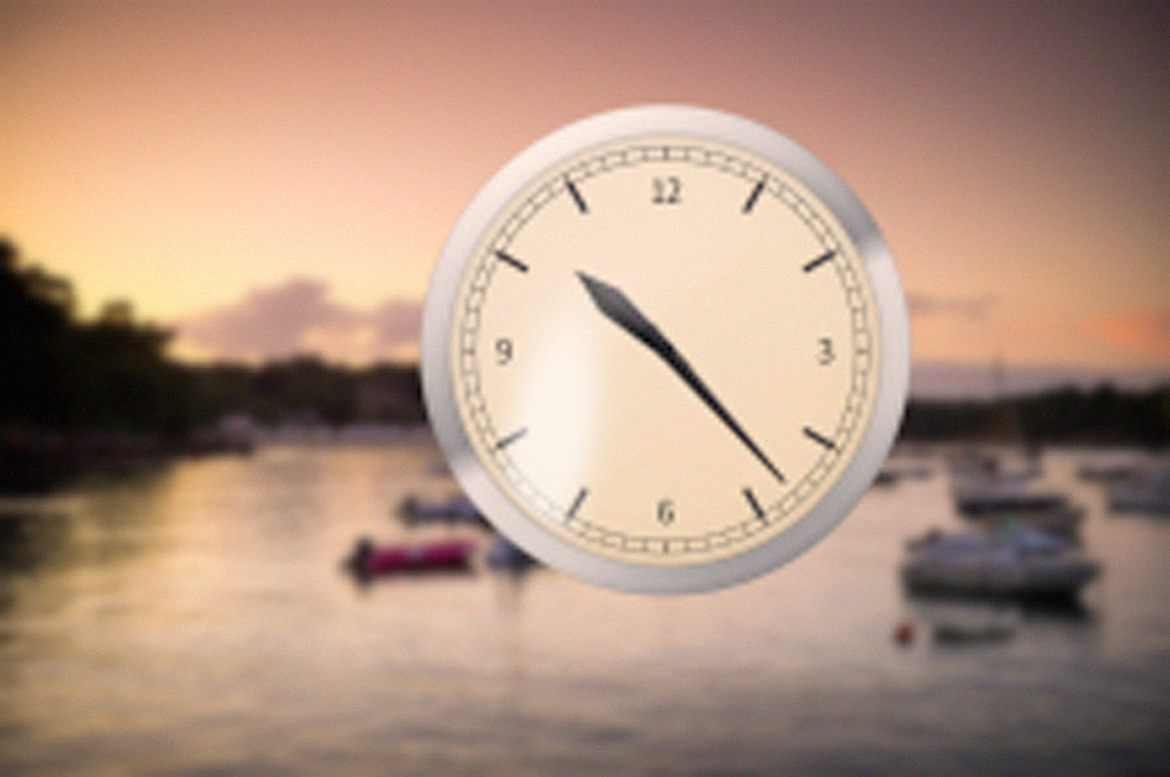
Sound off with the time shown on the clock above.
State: 10:23
